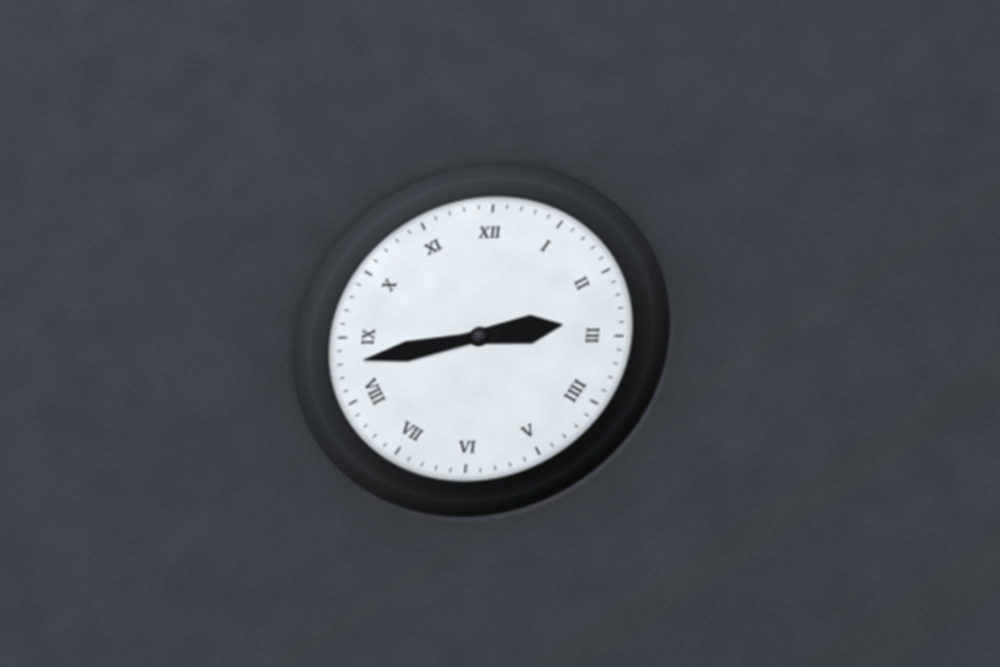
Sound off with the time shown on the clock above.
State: 2:43
